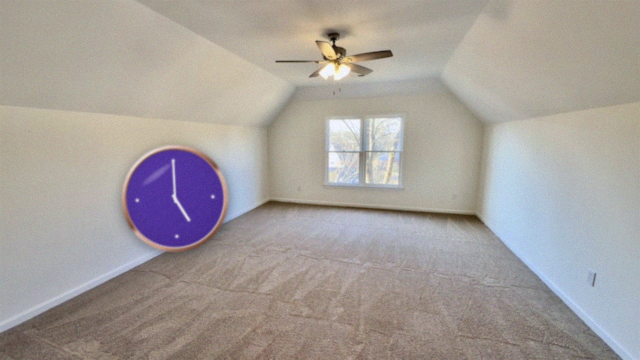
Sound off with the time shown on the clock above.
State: 5:00
